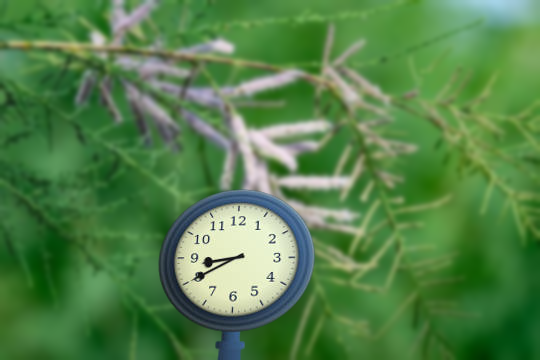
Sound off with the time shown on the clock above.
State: 8:40
